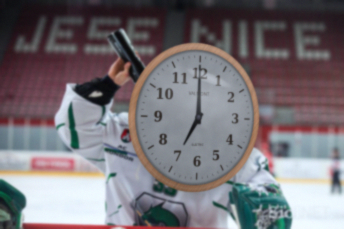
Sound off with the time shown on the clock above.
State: 7:00
